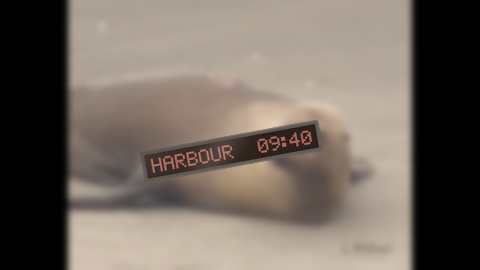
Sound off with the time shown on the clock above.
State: 9:40
